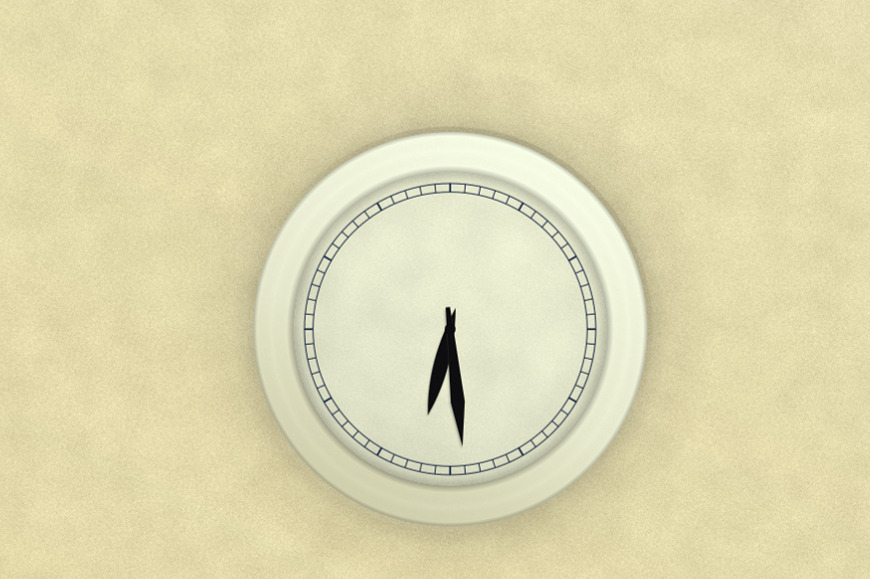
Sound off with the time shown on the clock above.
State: 6:29
